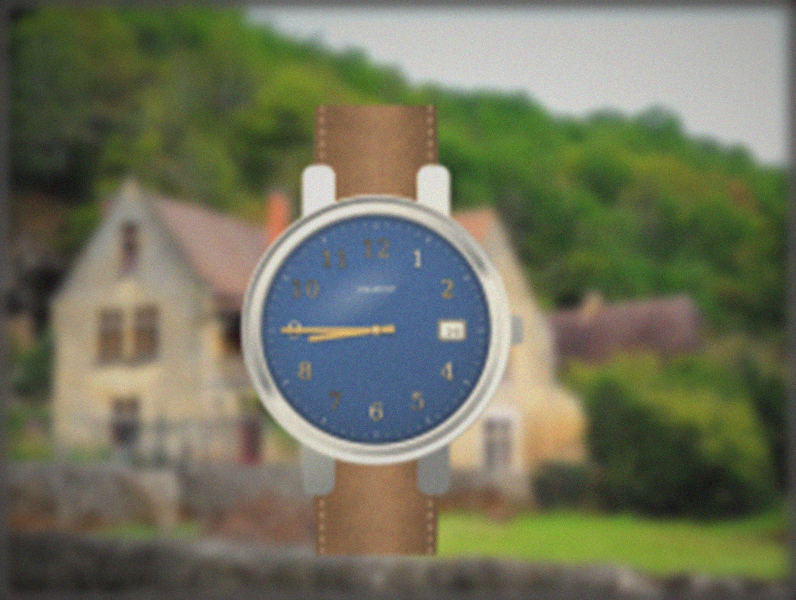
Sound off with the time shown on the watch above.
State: 8:45
